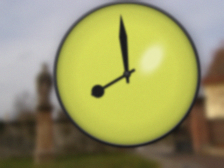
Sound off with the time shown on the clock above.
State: 7:59
